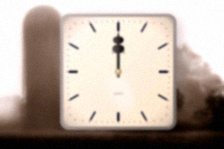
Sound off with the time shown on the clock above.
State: 12:00
